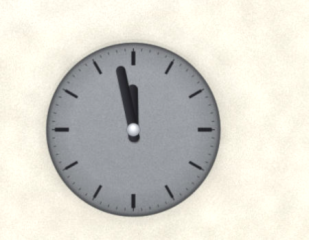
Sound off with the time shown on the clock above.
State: 11:58
